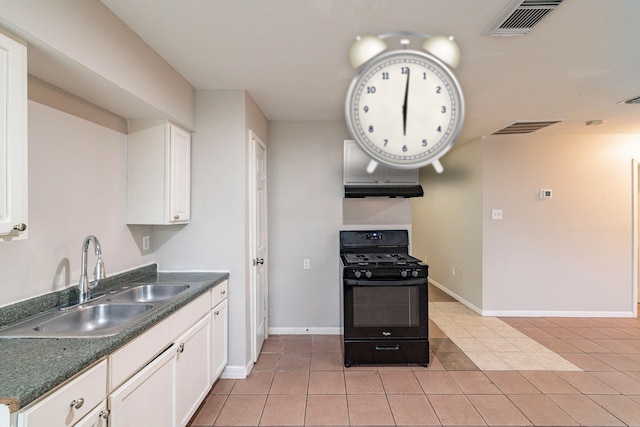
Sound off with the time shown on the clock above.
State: 6:01
